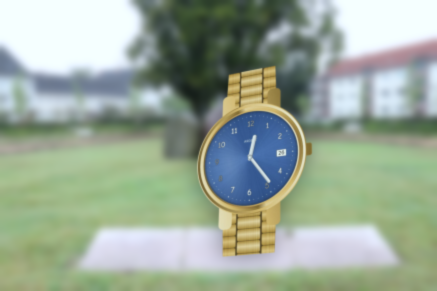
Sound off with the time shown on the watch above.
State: 12:24
